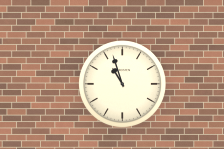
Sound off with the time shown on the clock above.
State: 10:57
